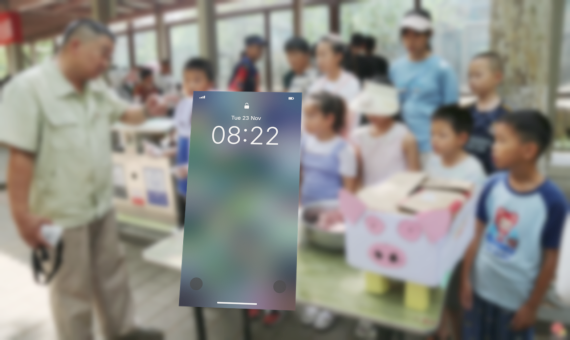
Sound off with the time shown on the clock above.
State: 8:22
